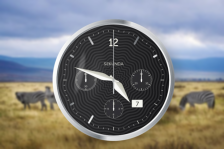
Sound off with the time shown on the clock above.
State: 4:48
